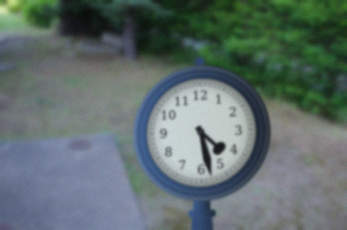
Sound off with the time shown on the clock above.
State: 4:28
